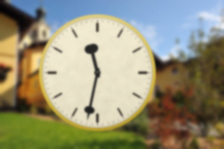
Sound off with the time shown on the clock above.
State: 11:32
